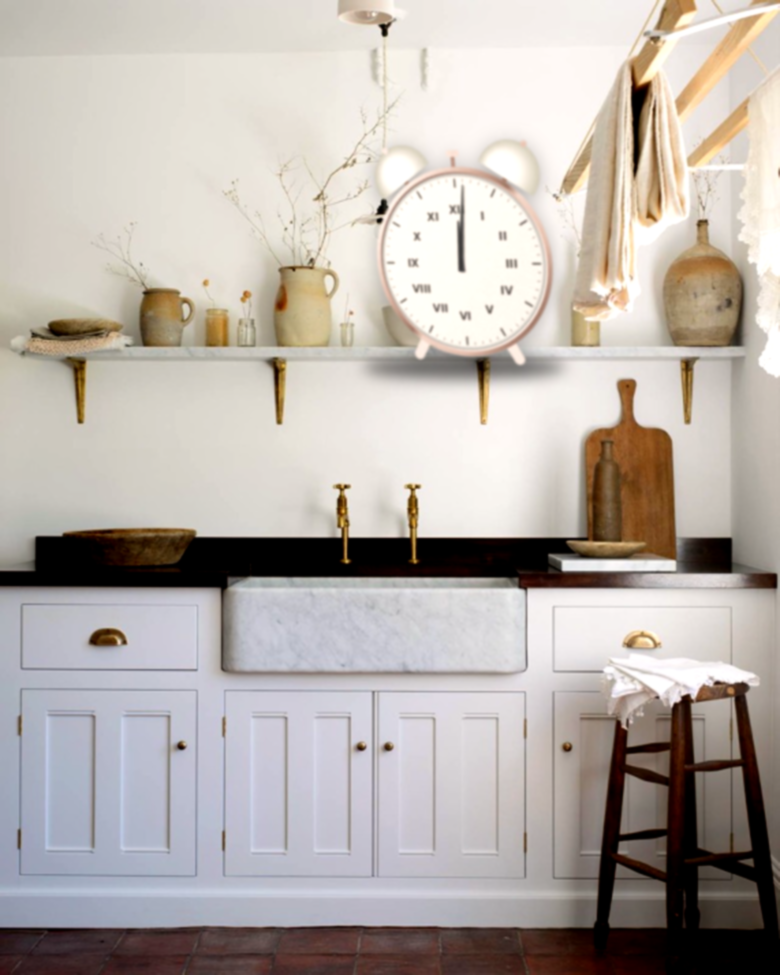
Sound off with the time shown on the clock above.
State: 12:01
